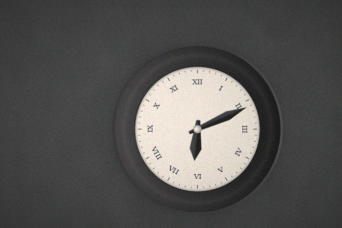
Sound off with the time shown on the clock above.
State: 6:11
